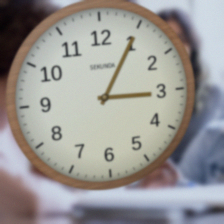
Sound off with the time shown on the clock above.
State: 3:05
